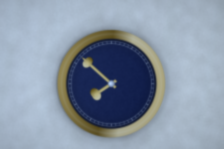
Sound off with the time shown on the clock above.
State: 7:52
